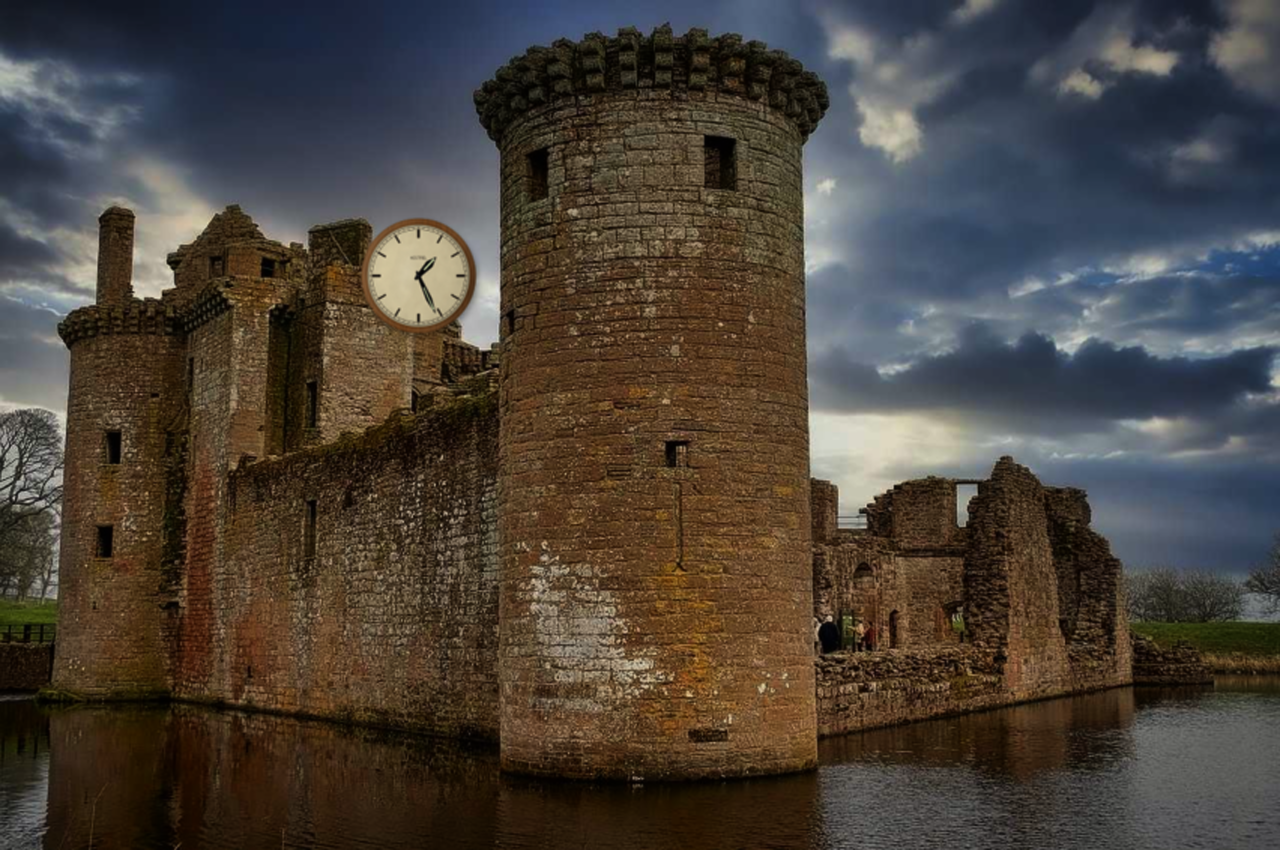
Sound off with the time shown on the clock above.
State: 1:26
